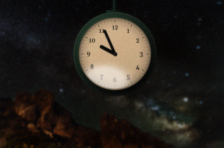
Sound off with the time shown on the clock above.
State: 9:56
